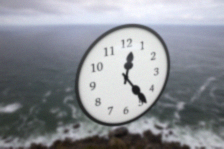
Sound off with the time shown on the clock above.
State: 12:24
